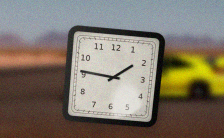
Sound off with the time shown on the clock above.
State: 1:46
